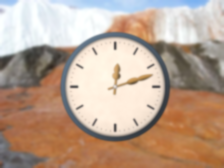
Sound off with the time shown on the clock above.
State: 12:12
